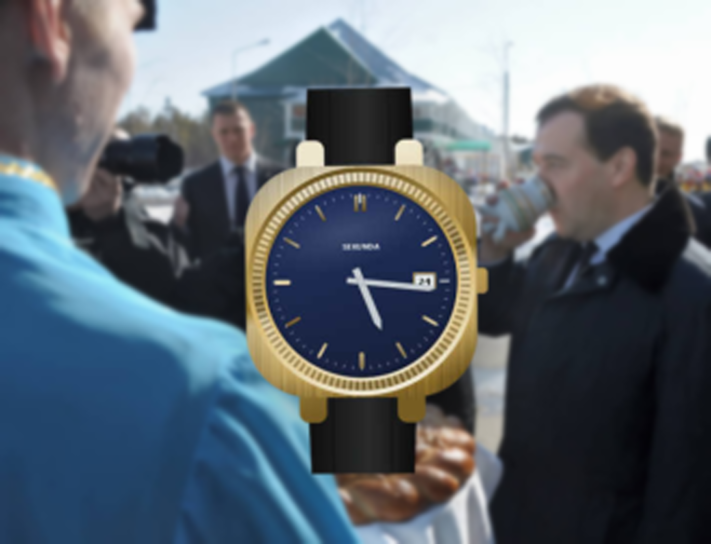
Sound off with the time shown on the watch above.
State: 5:16
